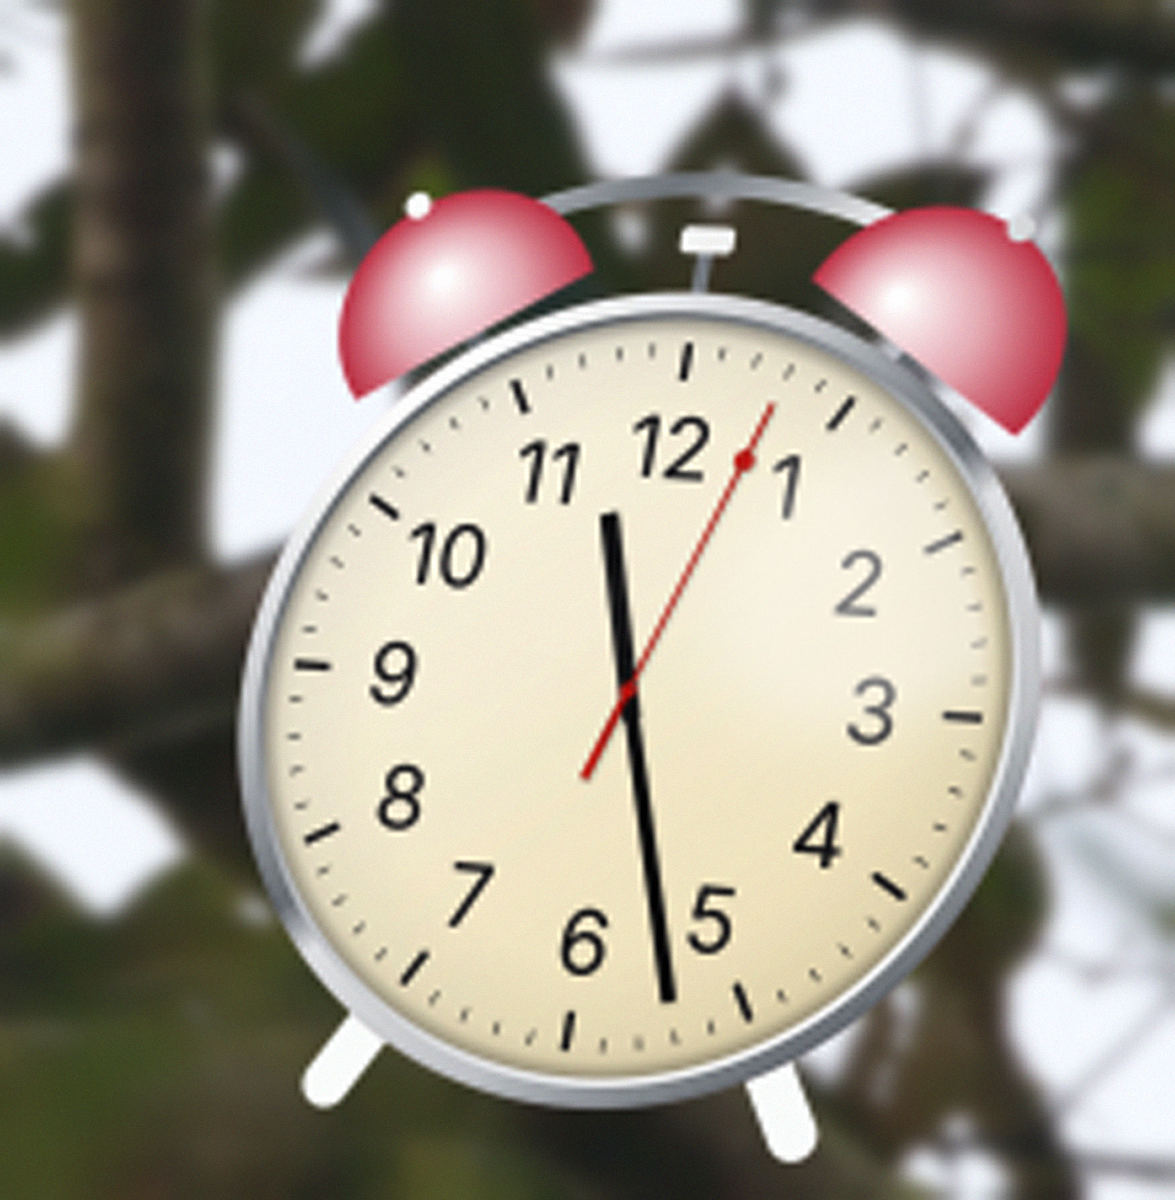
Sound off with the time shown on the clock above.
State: 11:27:03
